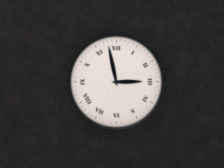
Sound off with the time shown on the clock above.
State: 2:58
